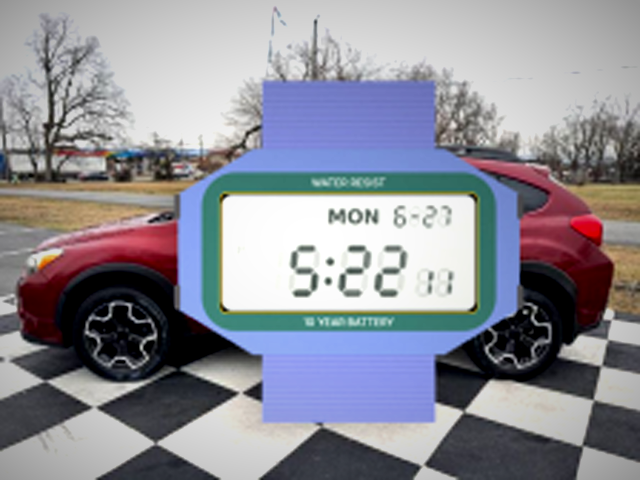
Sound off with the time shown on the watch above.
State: 5:22:11
